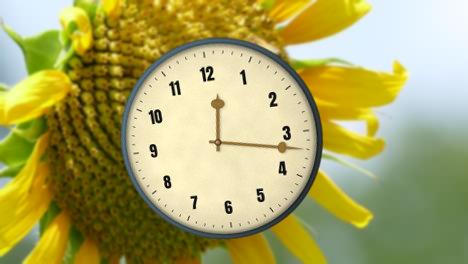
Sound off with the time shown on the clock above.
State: 12:17
